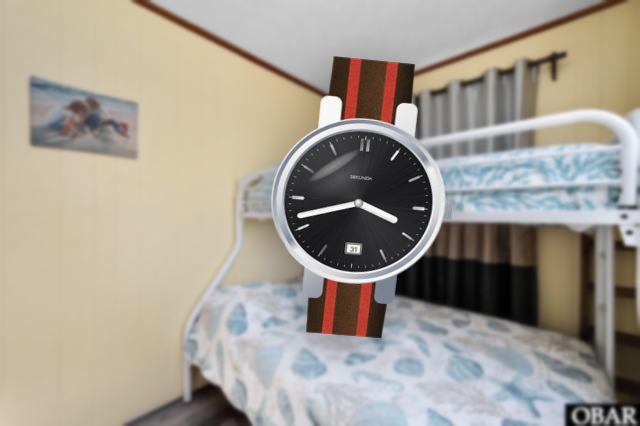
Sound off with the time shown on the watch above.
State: 3:42
